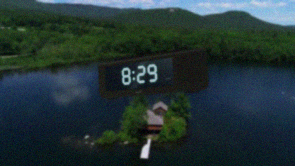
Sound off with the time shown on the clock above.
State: 8:29
